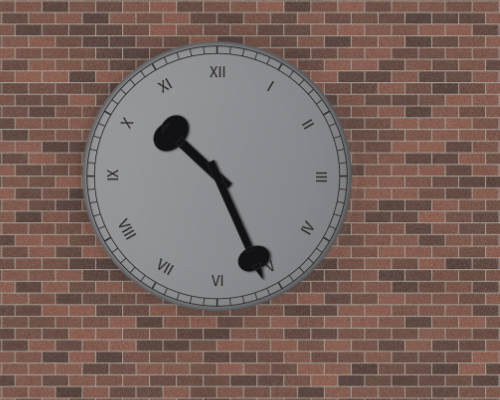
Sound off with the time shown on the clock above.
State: 10:26
